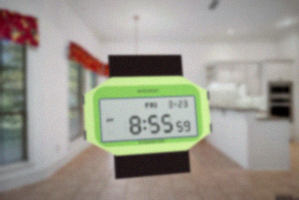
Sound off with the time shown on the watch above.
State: 8:55
